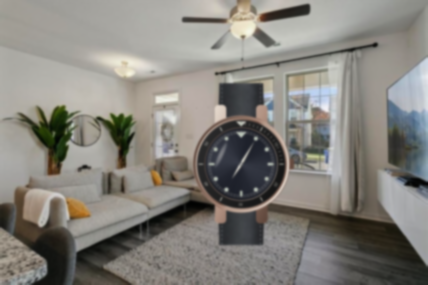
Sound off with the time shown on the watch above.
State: 7:05
